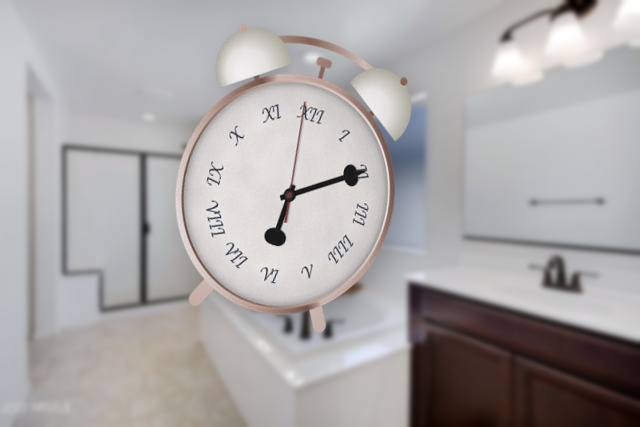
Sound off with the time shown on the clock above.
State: 6:09:59
